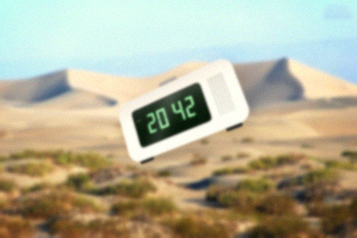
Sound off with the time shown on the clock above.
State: 20:42
